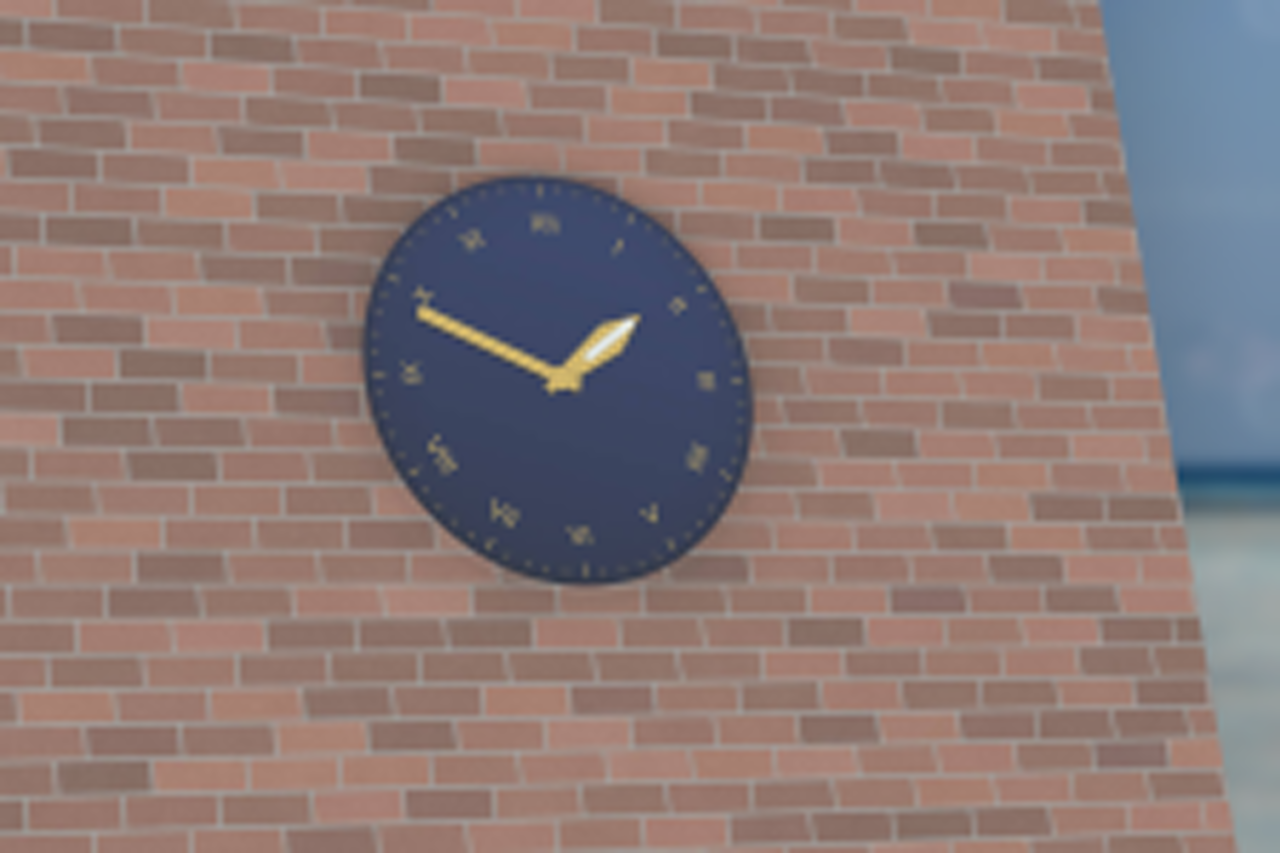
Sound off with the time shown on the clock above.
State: 1:49
